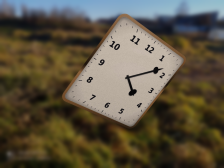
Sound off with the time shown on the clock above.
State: 4:08
